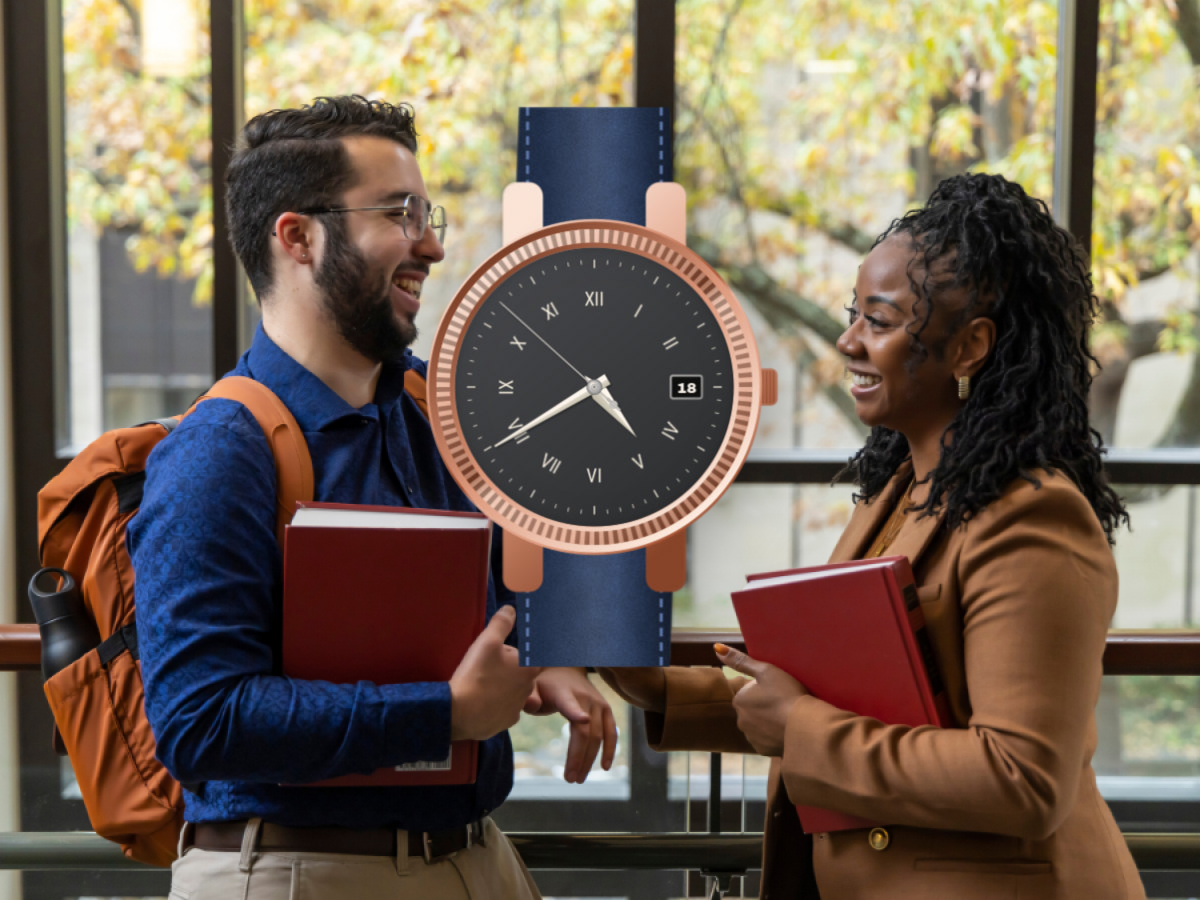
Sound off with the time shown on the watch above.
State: 4:39:52
